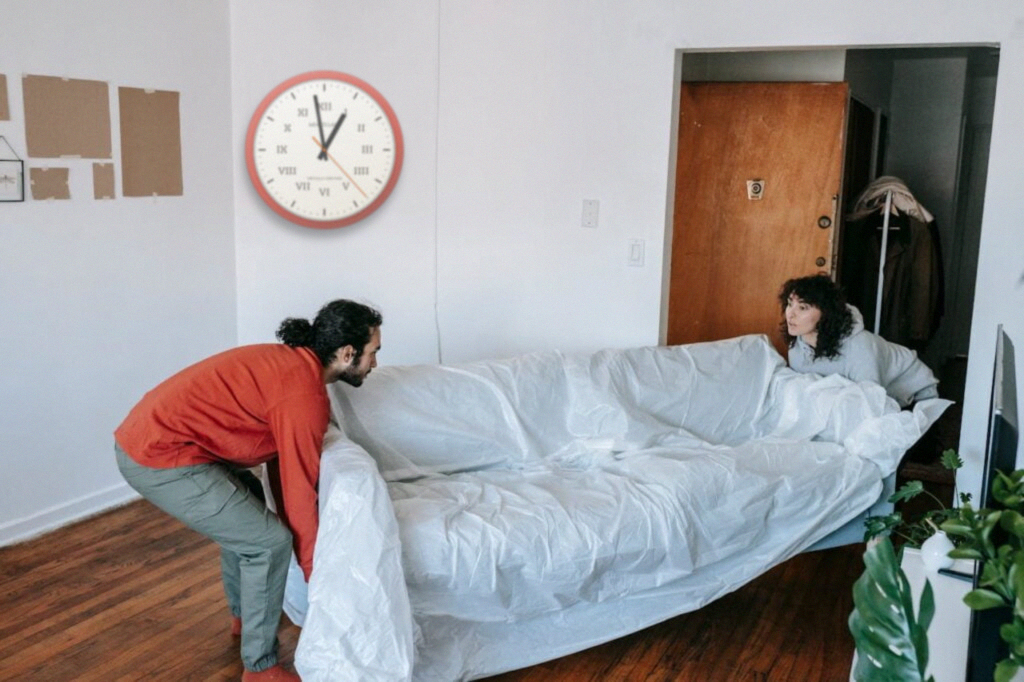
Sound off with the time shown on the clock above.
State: 12:58:23
